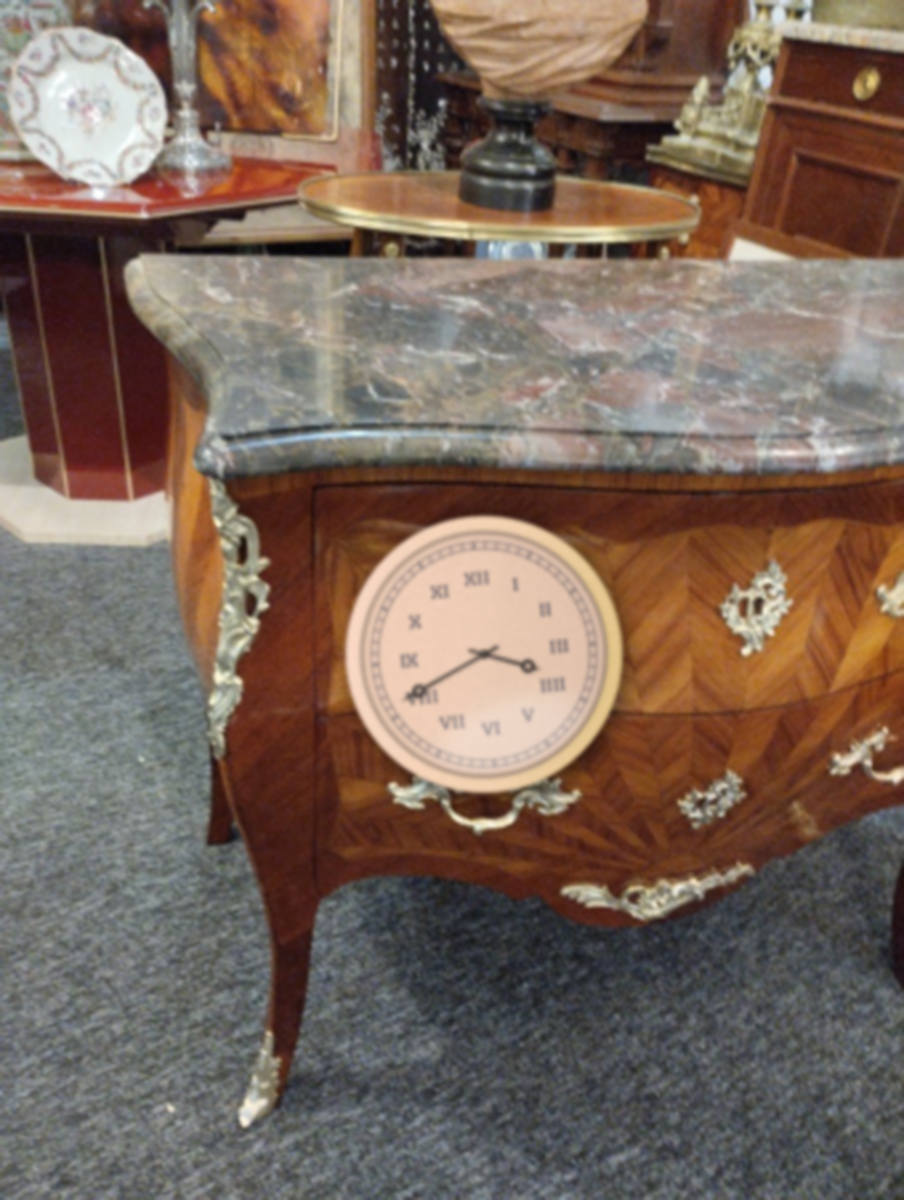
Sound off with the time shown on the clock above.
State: 3:41
